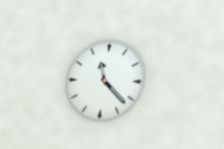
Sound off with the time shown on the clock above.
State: 11:22
